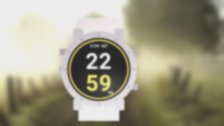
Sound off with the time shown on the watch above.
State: 22:59
